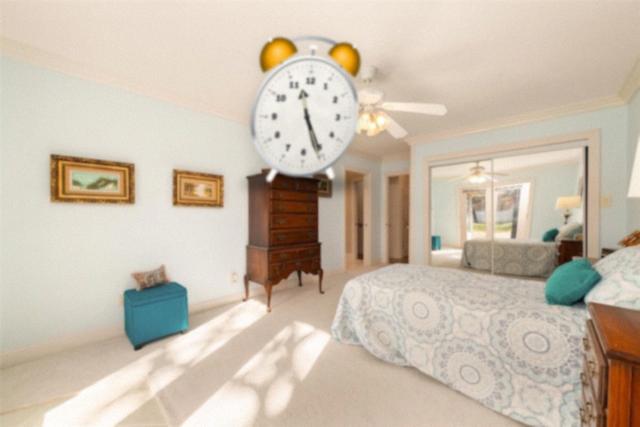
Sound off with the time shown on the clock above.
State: 11:26
